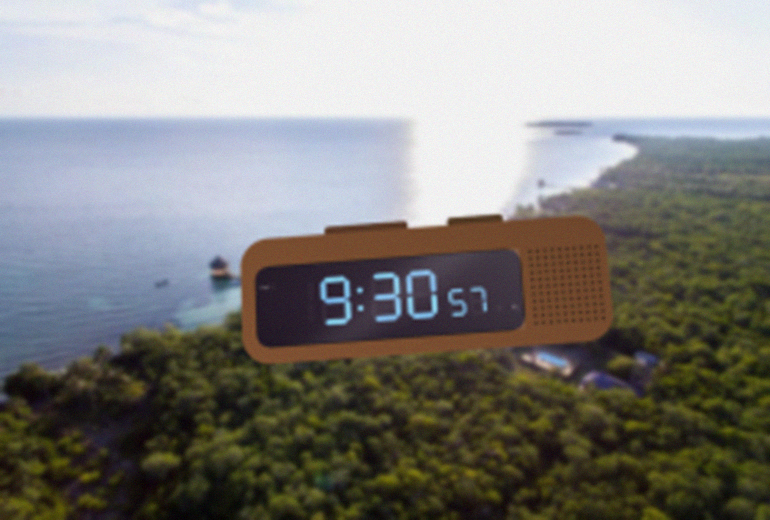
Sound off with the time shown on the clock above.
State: 9:30:57
